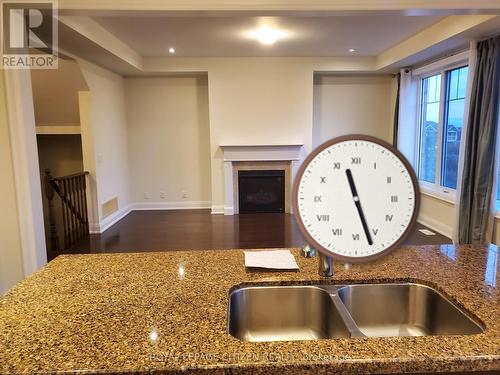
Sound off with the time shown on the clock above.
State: 11:27
